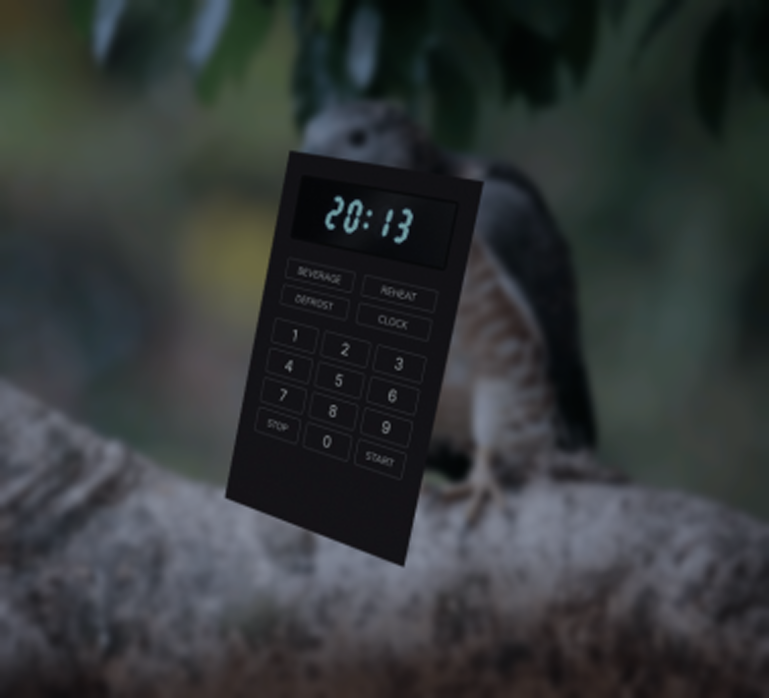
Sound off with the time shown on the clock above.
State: 20:13
